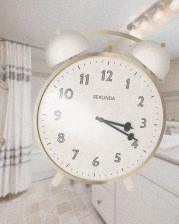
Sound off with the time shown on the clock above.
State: 3:19
